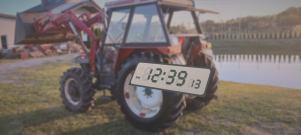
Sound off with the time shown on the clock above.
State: 12:39:13
